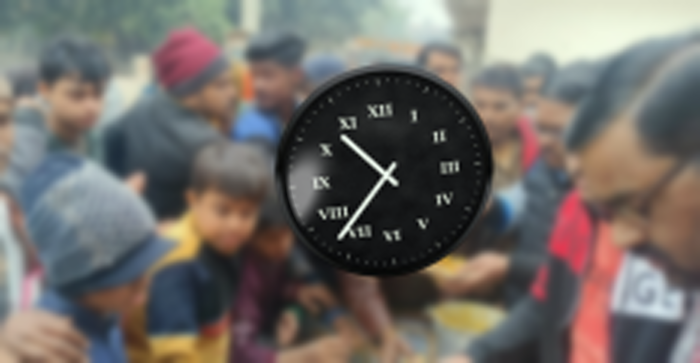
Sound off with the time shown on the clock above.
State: 10:37
